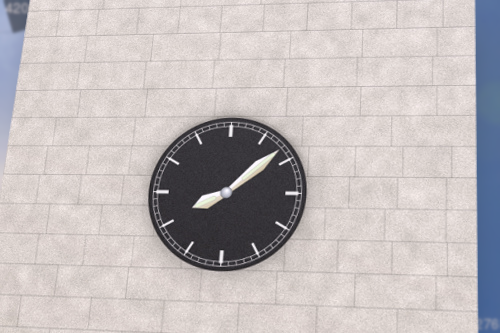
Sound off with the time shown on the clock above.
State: 8:08
